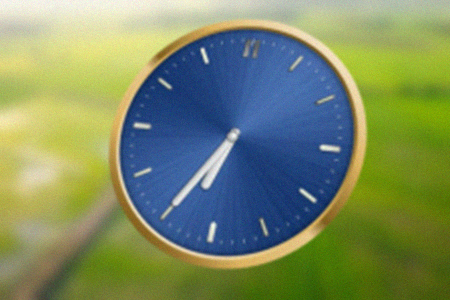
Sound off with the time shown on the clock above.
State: 6:35
